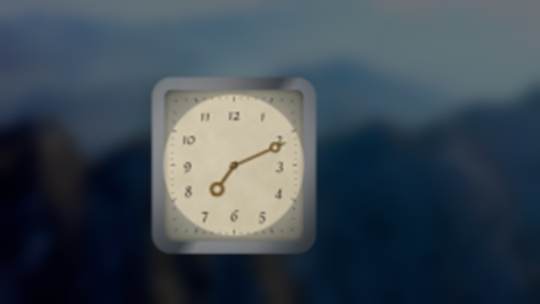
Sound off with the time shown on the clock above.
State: 7:11
